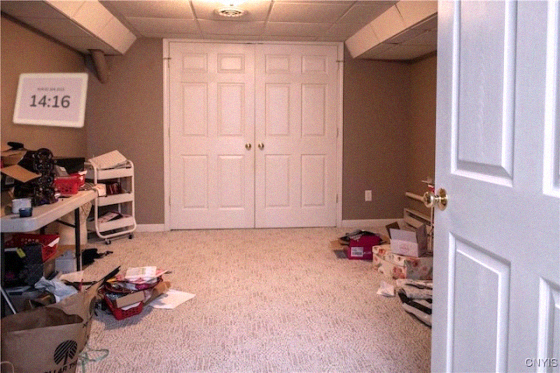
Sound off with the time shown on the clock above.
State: 14:16
